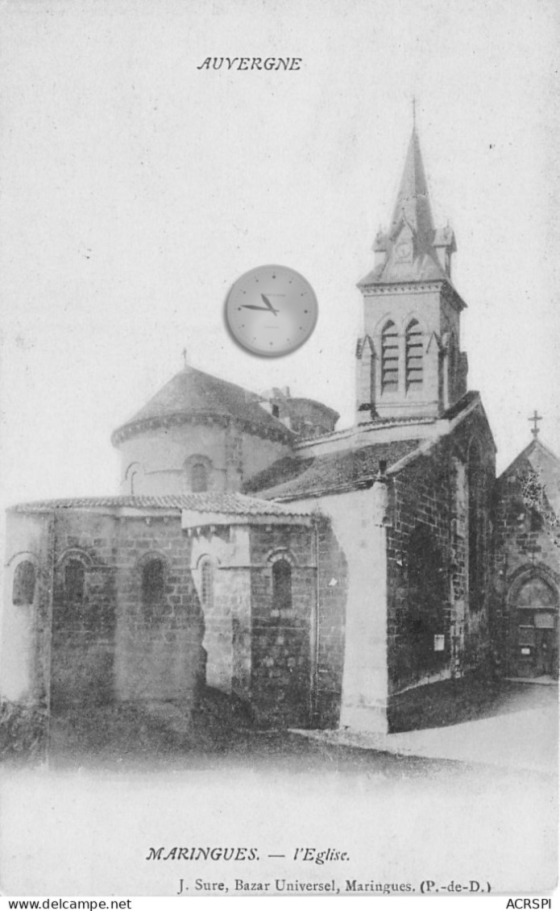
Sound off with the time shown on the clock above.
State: 10:46
